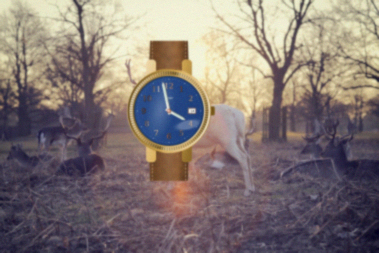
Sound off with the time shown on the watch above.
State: 3:58
